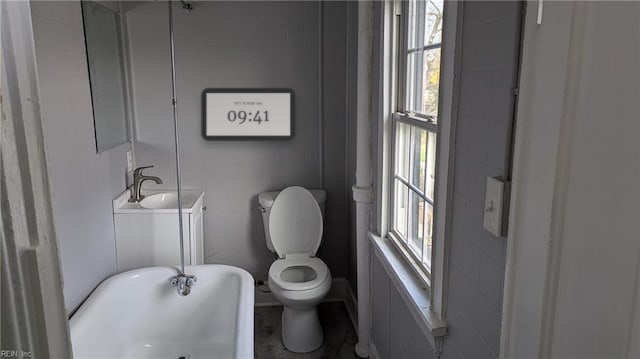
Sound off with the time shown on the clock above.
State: 9:41
